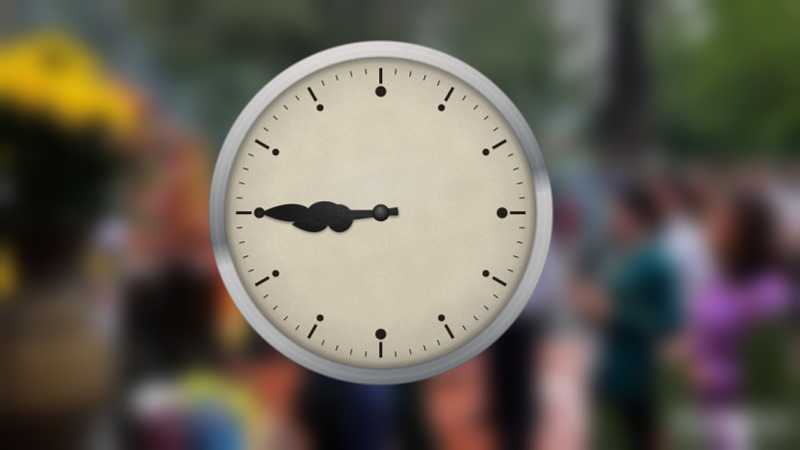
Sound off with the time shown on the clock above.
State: 8:45
